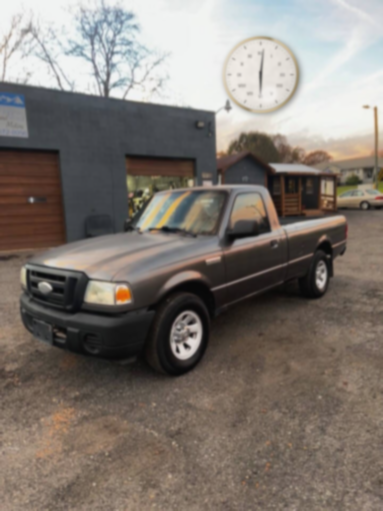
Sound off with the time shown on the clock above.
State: 6:01
